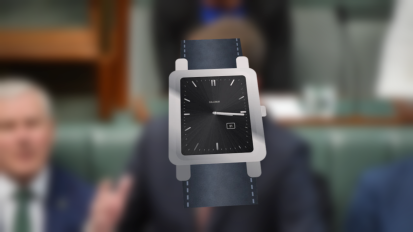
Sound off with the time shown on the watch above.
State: 3:16
